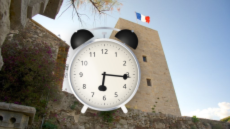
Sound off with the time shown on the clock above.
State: 6:16
